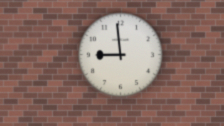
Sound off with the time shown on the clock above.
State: 8:59
